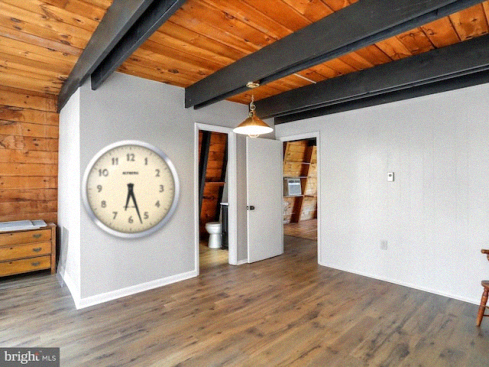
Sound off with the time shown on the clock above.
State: 6:27
